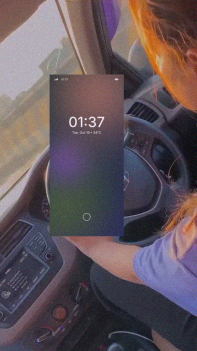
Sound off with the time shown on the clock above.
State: 1:37
